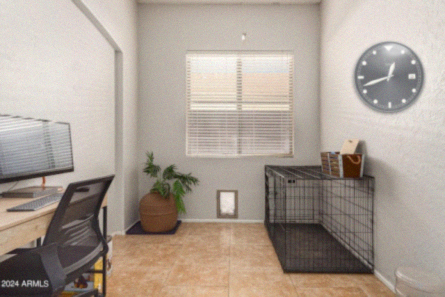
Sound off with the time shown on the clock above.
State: 12:42
